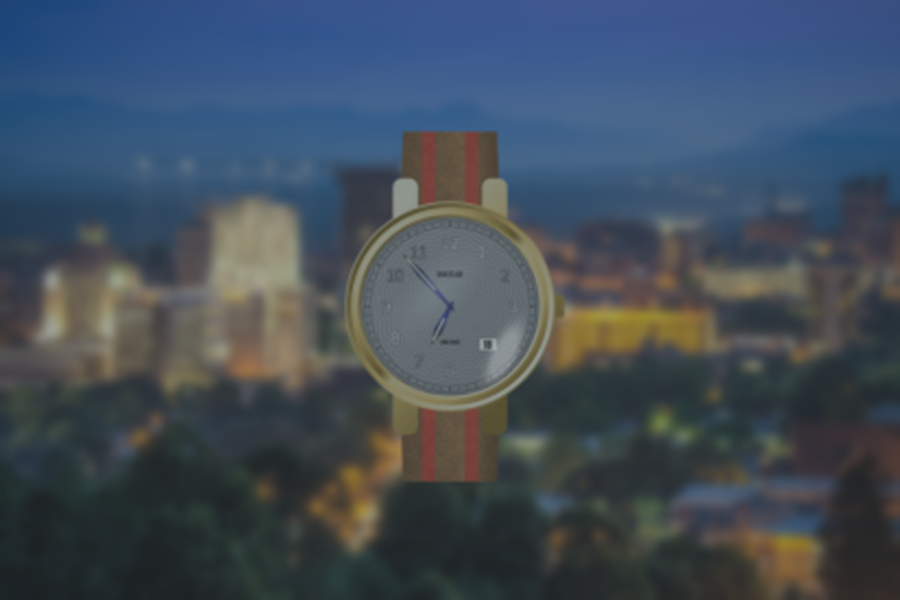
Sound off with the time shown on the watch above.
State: 6:53
